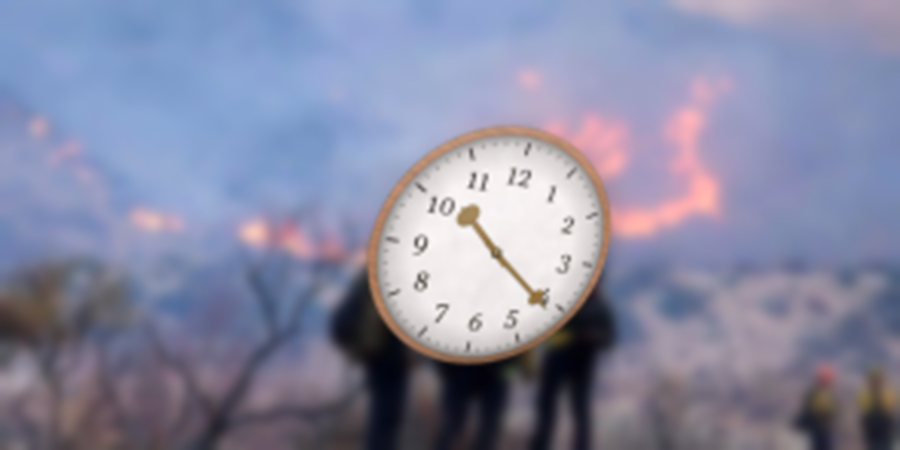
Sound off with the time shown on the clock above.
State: 10:21
